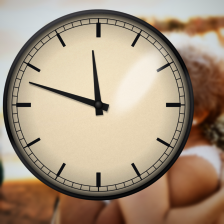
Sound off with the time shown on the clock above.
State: 11:48
